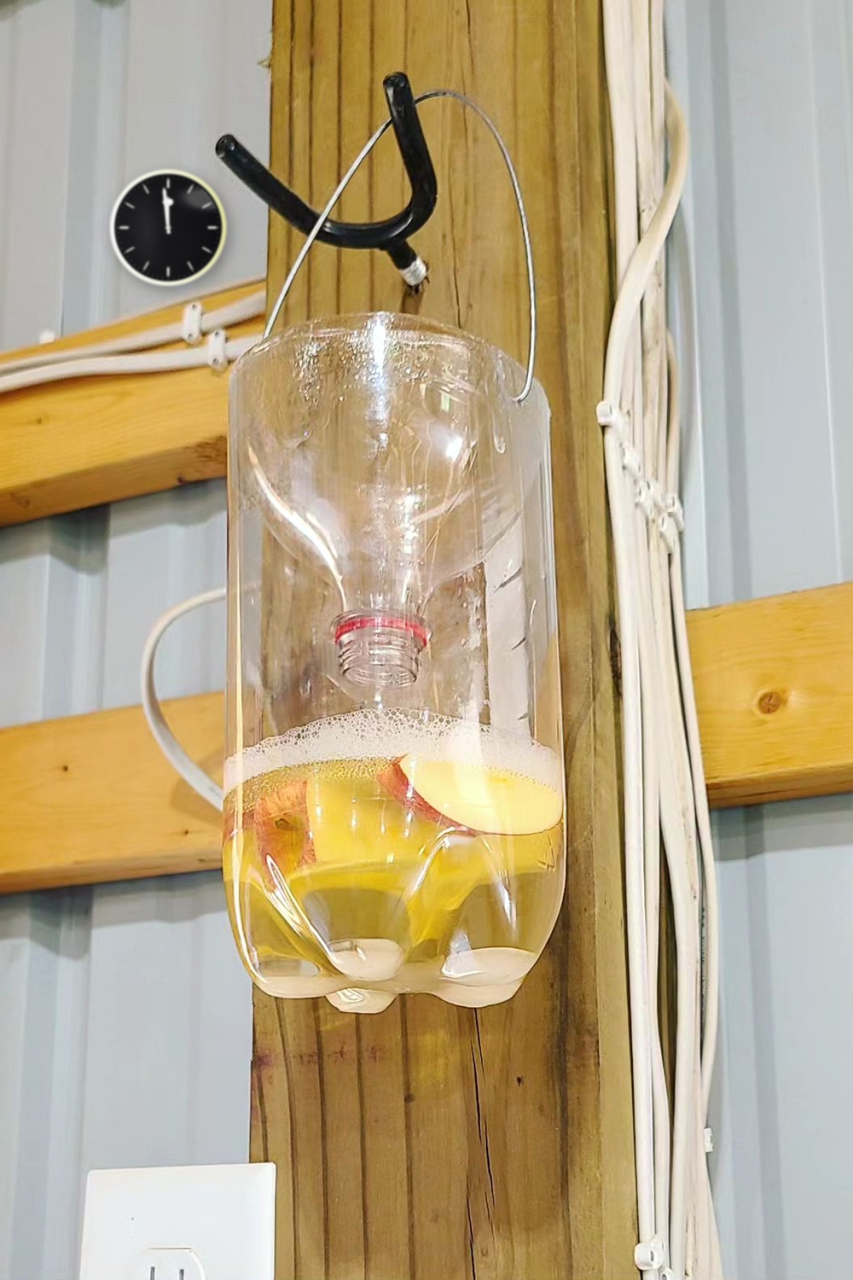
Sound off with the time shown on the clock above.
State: 11:59
